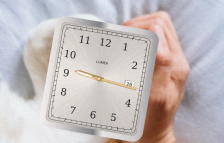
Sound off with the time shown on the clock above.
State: 9:16
